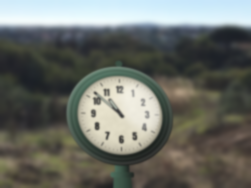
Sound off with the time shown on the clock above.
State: 10:52
